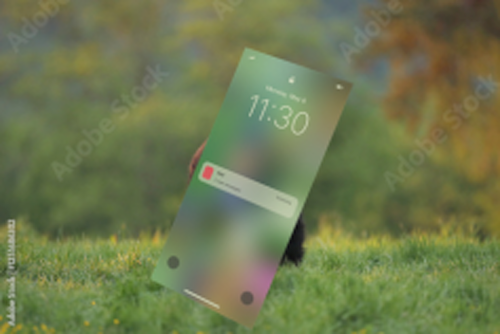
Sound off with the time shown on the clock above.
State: 11:30
